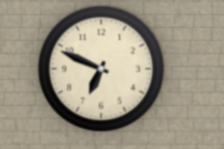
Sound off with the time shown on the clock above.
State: 6:49
